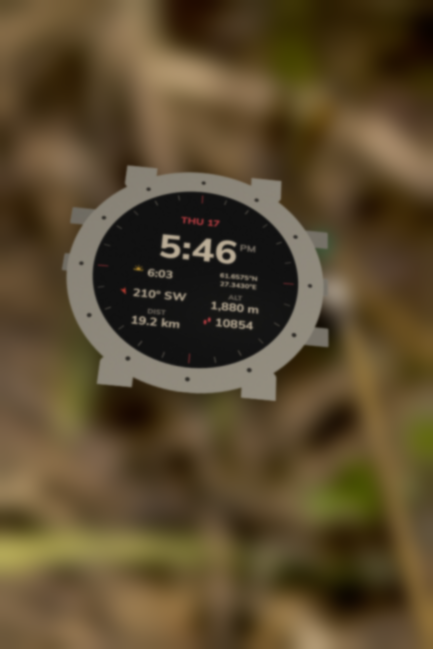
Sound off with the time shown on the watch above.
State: 5:46
